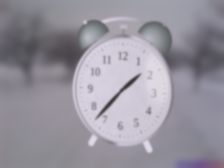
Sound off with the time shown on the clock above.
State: 1:37
